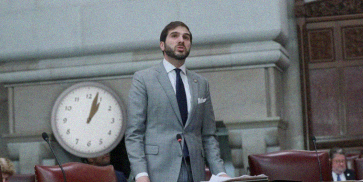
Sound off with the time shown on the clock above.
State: 1:03
